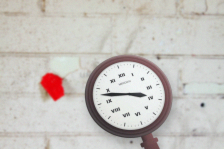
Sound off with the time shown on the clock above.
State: 3:48
